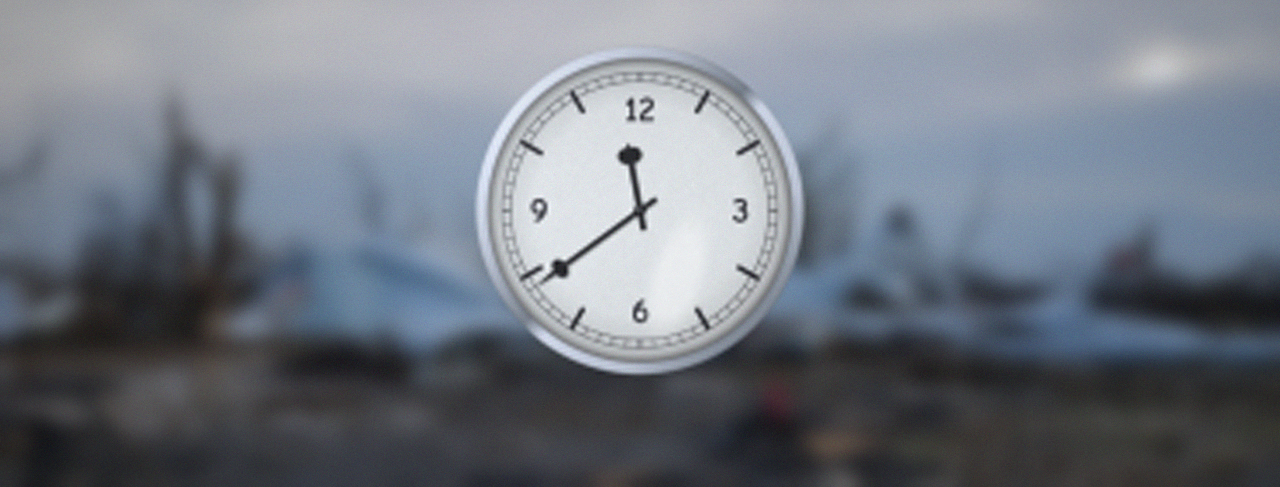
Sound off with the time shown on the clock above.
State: 11:39
